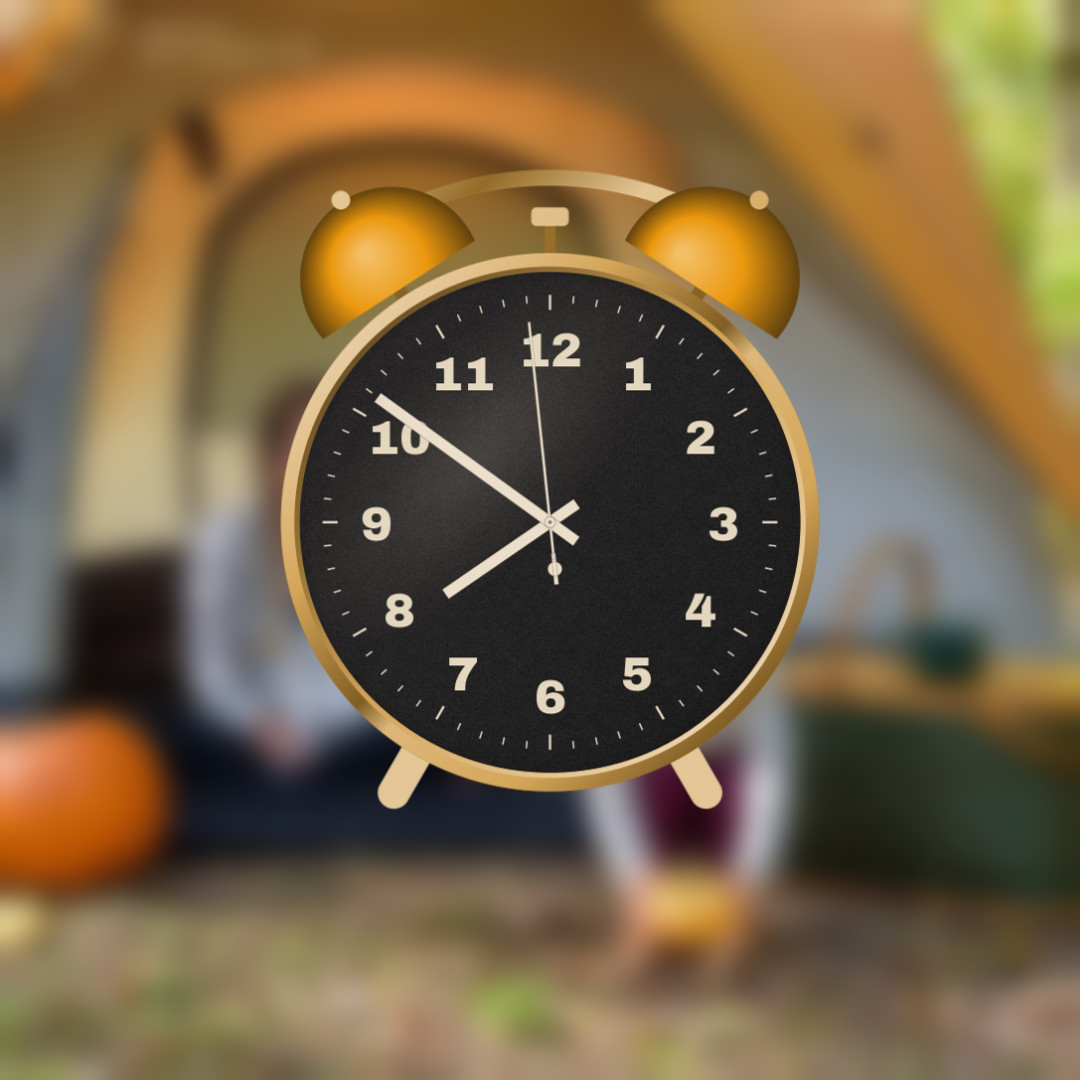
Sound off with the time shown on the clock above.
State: 7:50:59
